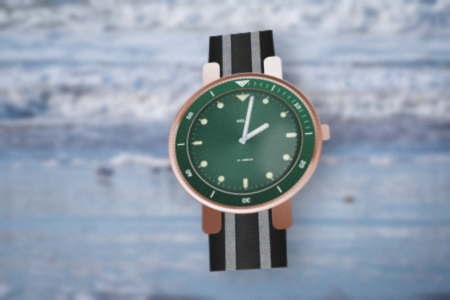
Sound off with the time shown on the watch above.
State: 2:02
